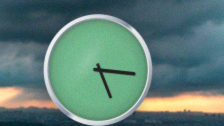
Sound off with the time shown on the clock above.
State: 5:16
